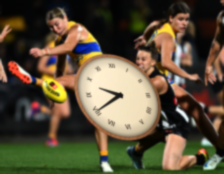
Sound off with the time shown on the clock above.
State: 9:40
